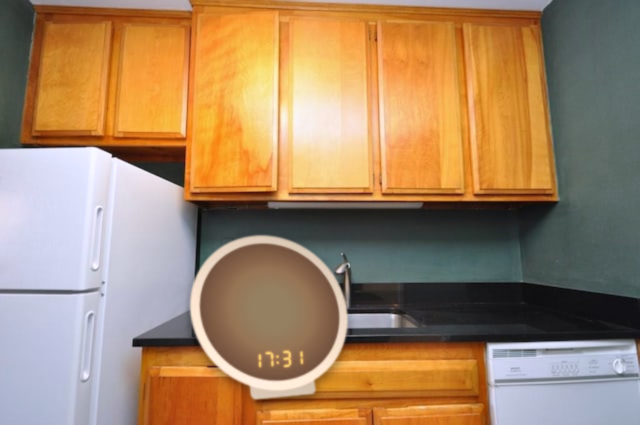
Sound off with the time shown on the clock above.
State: 17:31
